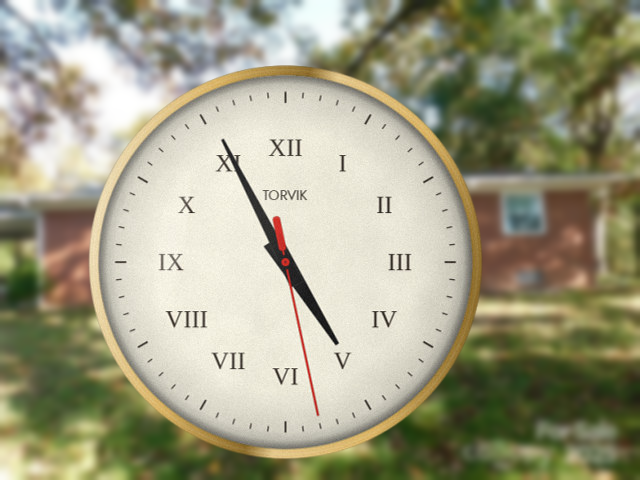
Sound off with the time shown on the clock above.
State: 4:55:28
